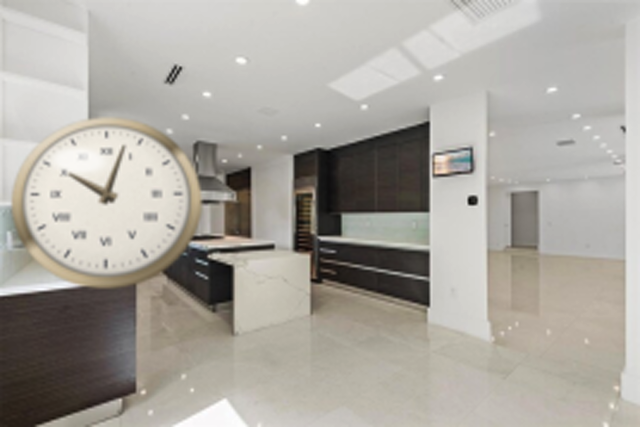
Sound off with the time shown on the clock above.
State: 10:03
